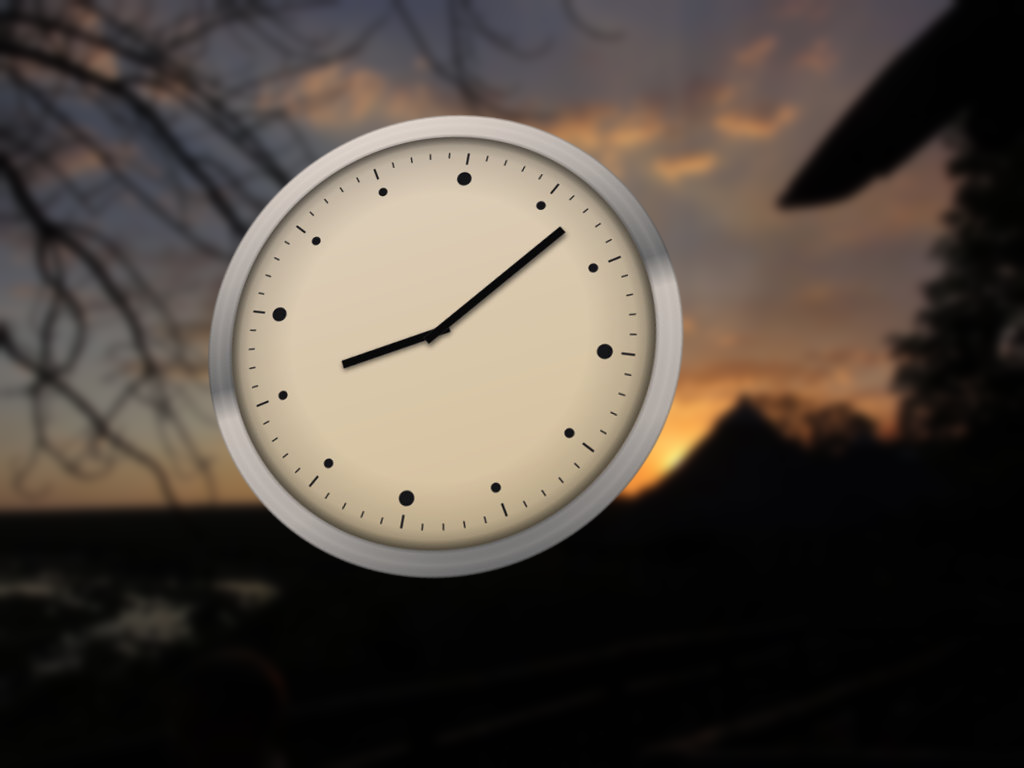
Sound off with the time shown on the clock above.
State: 8:07
